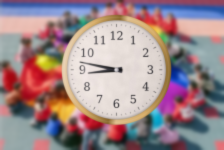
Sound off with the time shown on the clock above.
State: 8:47
